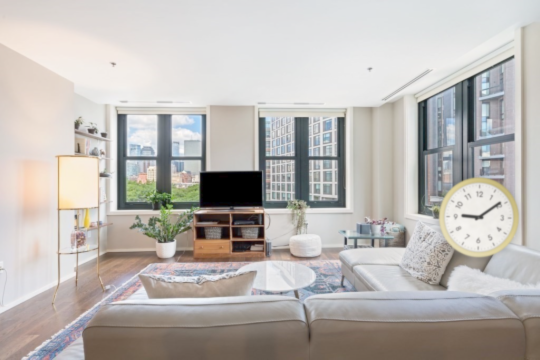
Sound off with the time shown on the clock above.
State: 9:09
